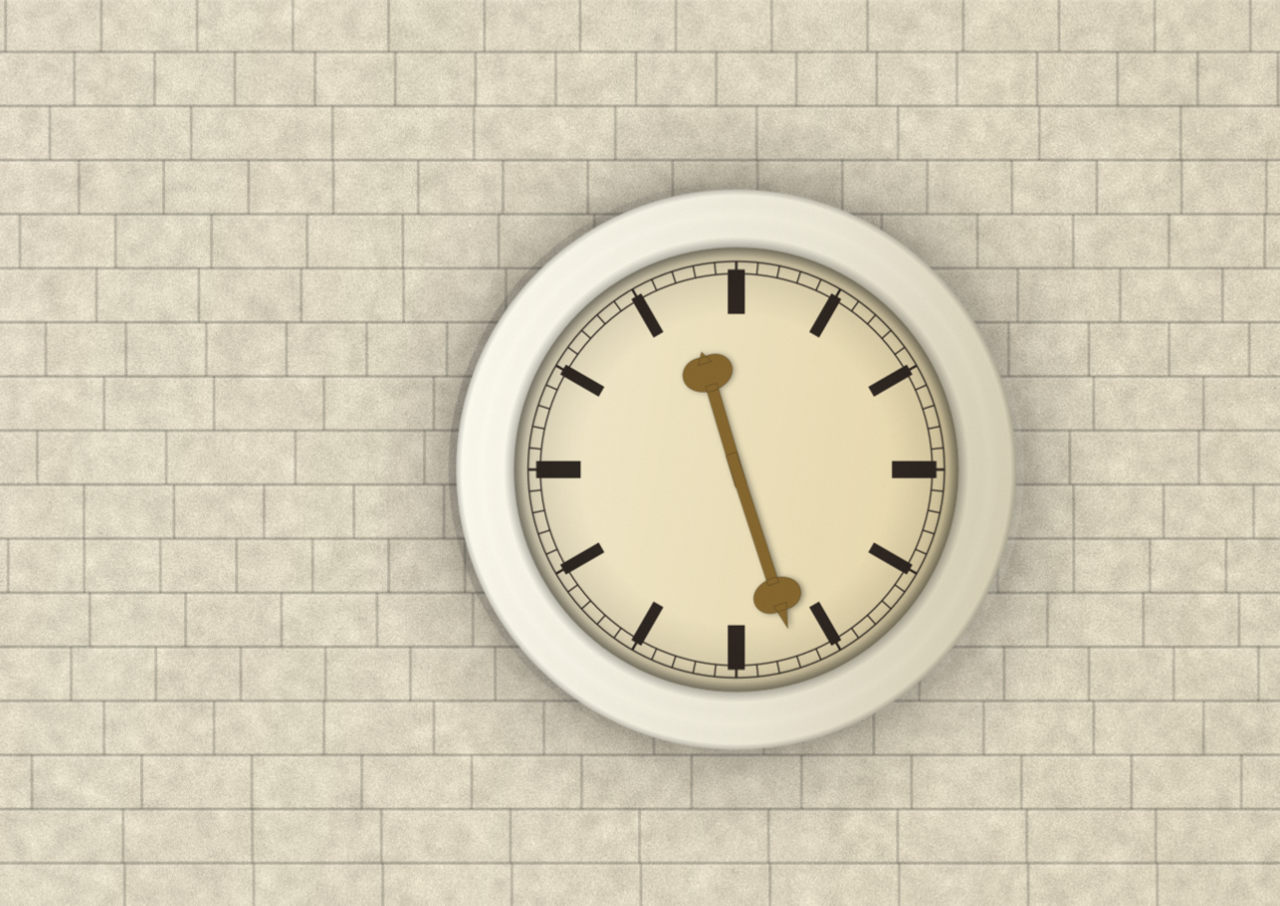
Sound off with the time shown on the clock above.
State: 11:27
